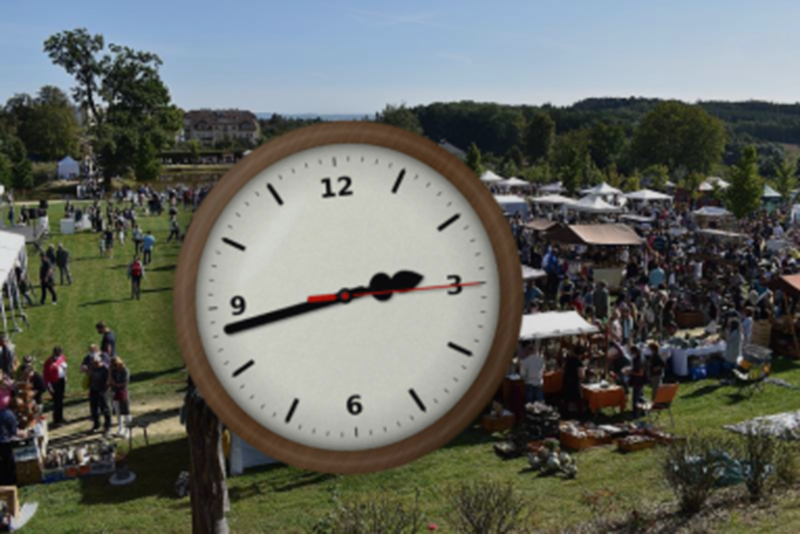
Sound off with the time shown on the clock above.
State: 2:43:15
